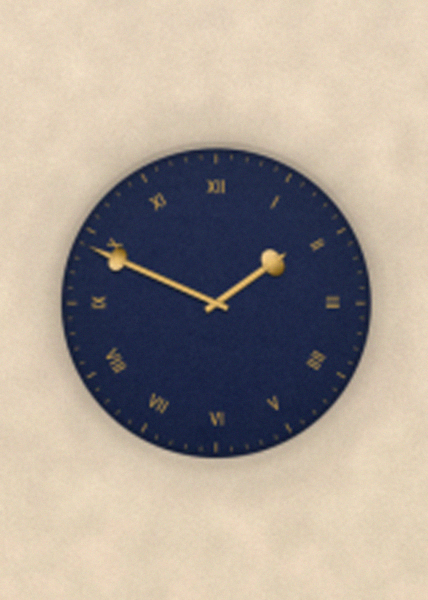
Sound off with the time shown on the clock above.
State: 1:49
